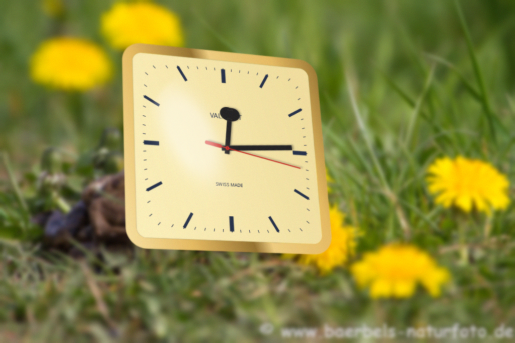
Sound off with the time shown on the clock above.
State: 12:14:17
